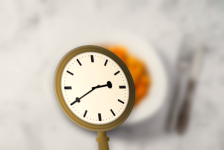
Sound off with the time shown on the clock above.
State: 2:40
